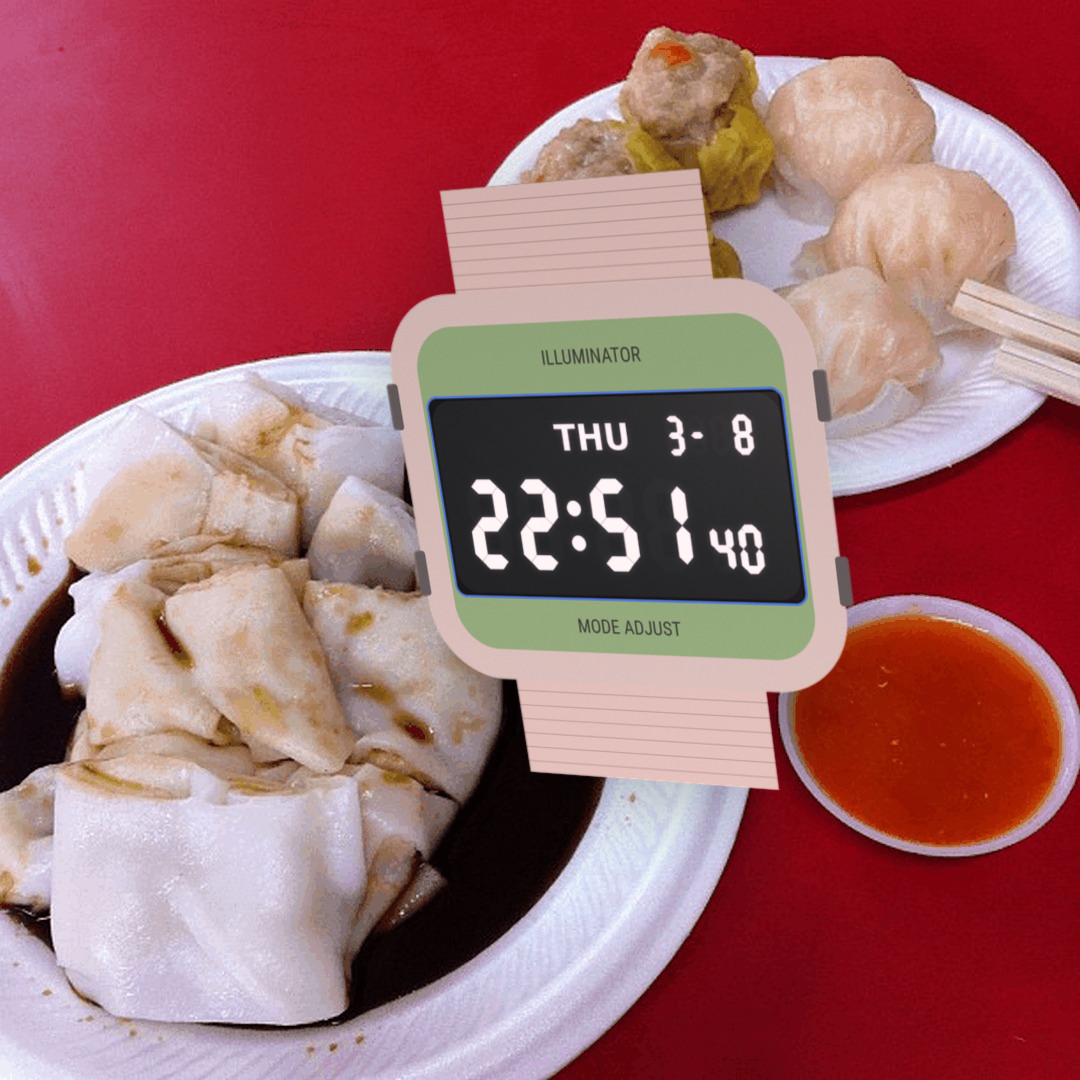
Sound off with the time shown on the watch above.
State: 22:51:40
